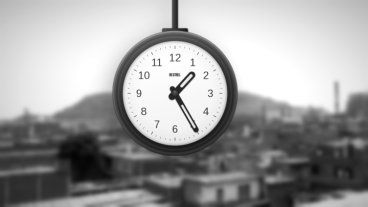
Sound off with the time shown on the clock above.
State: 1:25
